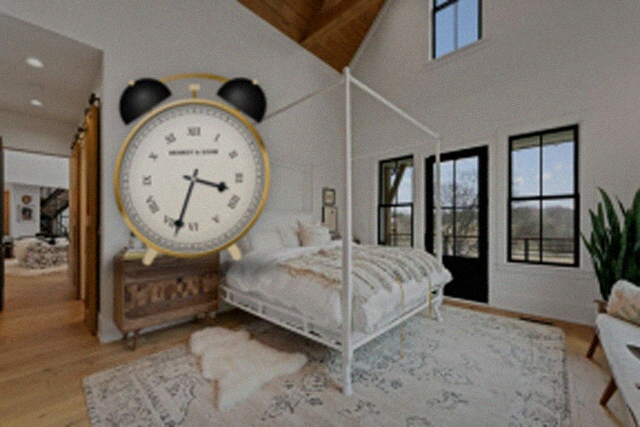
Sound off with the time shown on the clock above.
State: 3:33
